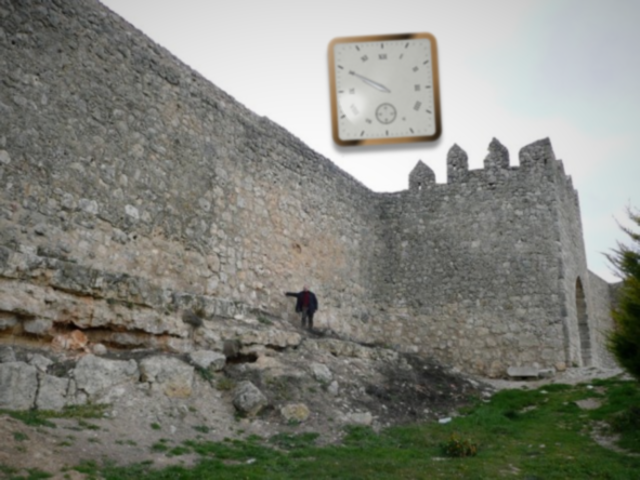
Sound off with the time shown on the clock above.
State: 9:50
